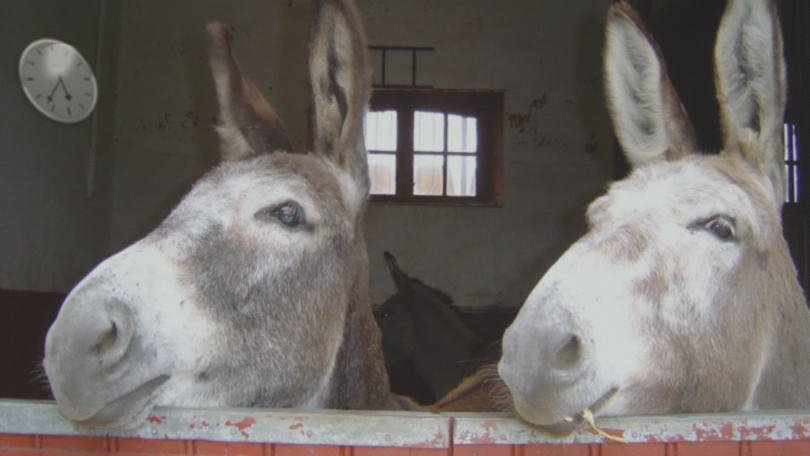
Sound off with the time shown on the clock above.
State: 5:37
